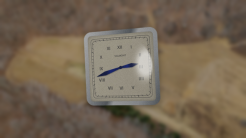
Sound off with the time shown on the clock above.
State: 2:42
